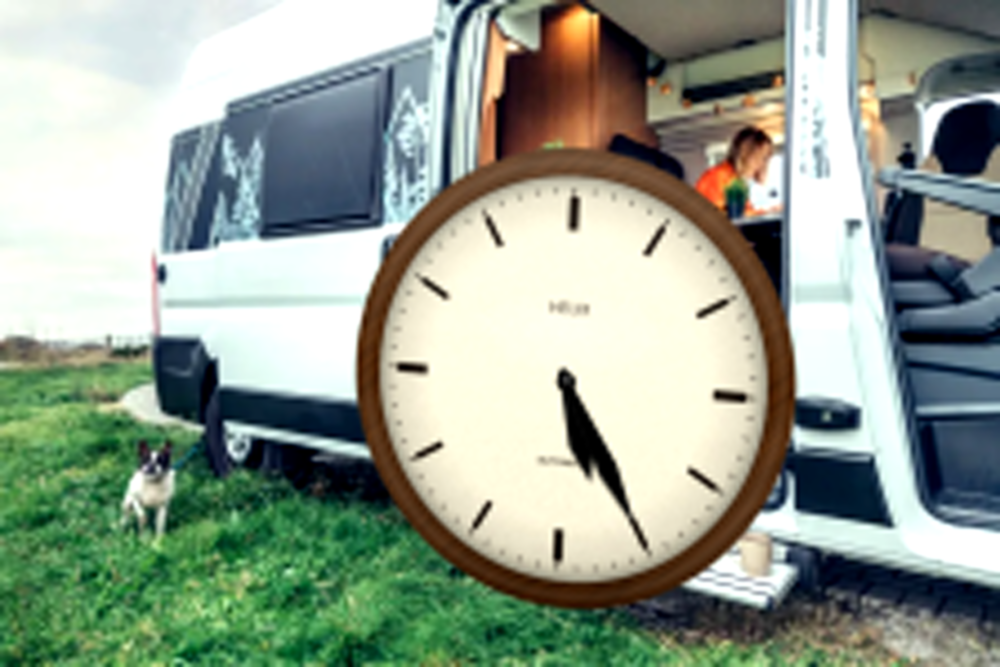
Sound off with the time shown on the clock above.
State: 5:25
